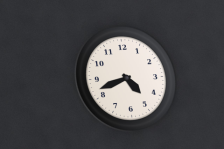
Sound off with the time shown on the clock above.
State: 4:42
